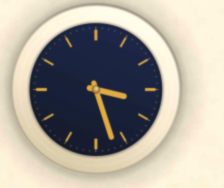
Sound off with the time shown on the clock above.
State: 3:27
